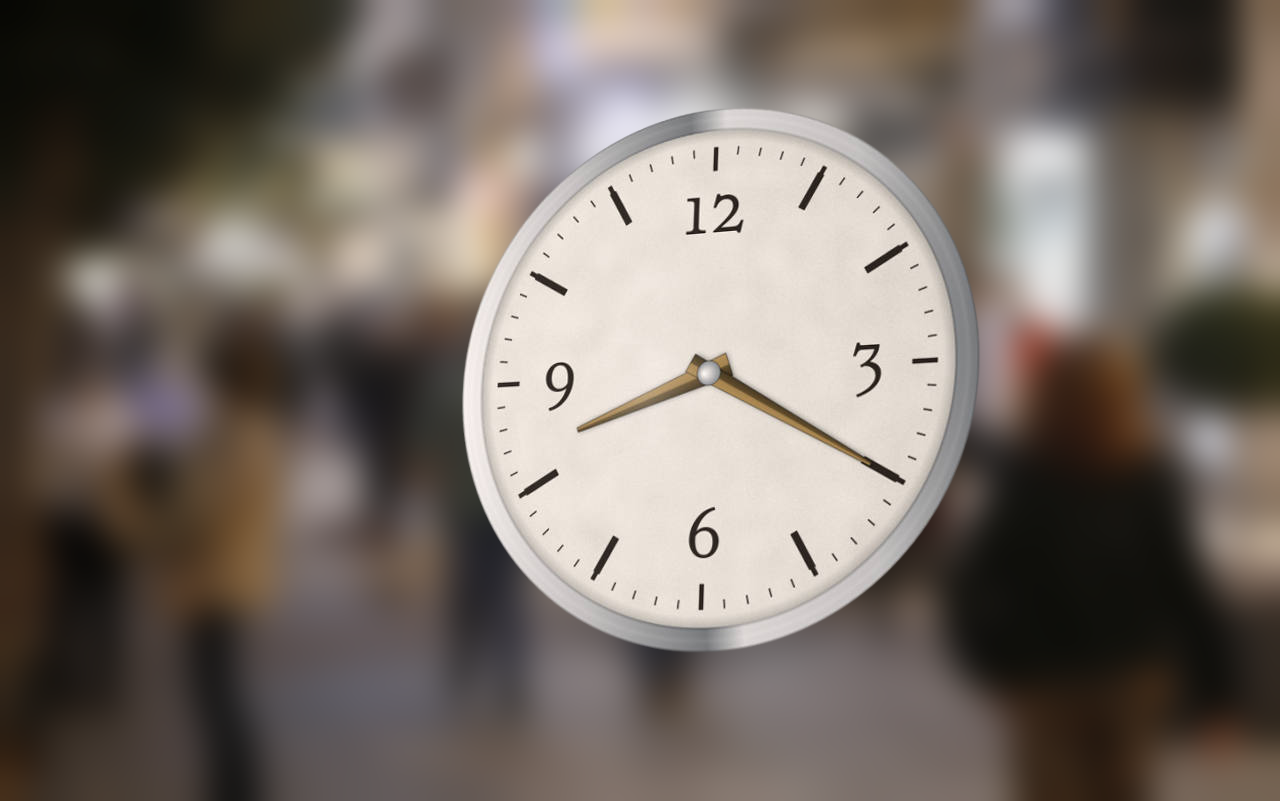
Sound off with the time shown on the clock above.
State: 8:20
